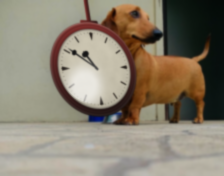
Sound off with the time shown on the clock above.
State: 10:51
